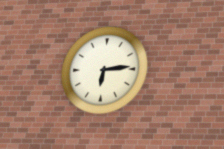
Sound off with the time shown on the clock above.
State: 6:14
